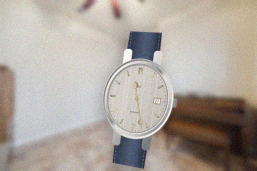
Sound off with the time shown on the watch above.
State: 11:27
